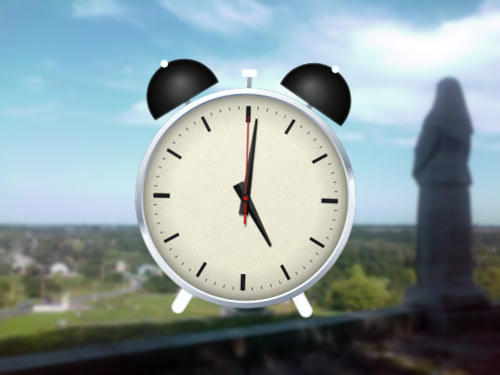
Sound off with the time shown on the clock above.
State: 5:01:00
